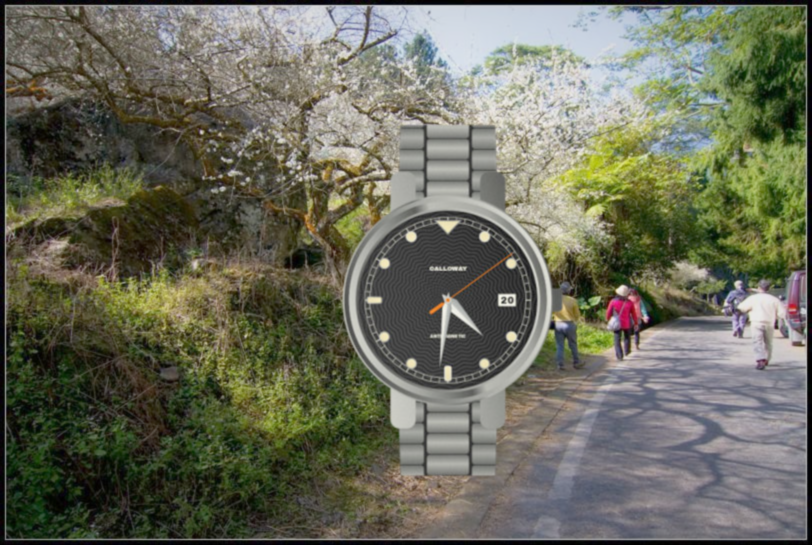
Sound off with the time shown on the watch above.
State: 4:31:09
